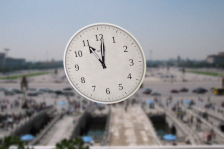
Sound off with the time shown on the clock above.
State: 11:01
